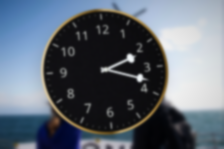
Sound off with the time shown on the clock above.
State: 2:18
